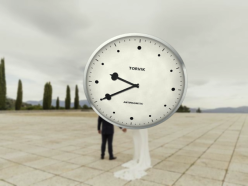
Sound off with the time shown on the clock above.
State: 9:40
